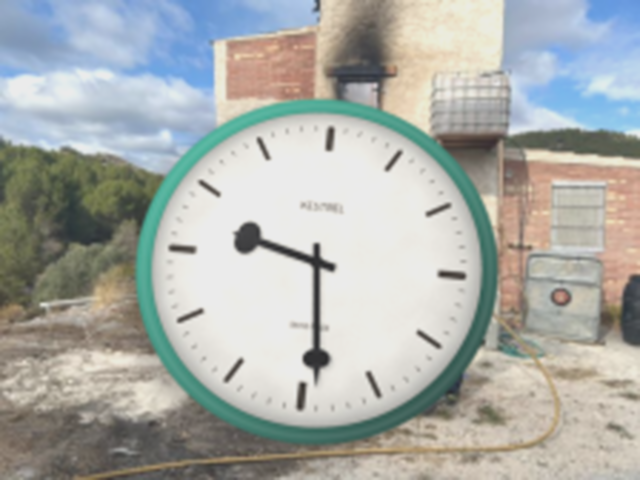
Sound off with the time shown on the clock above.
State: 9:29
